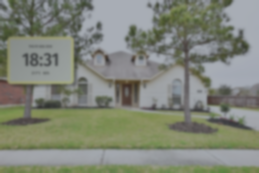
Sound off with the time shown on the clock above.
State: 18:31
